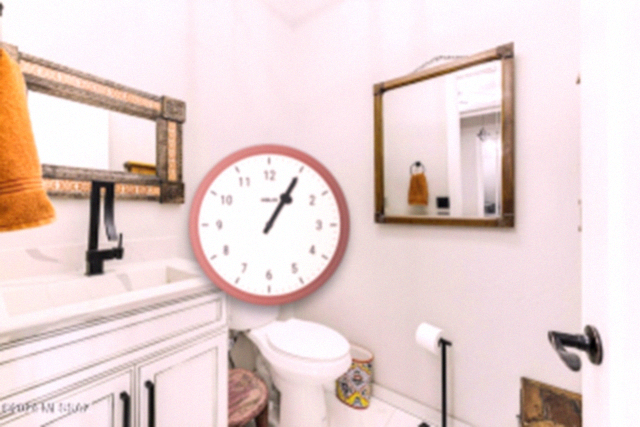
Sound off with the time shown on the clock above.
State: 1:05
